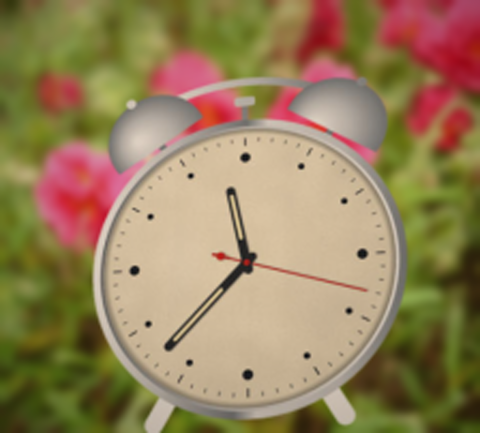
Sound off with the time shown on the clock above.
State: 11:37:18
